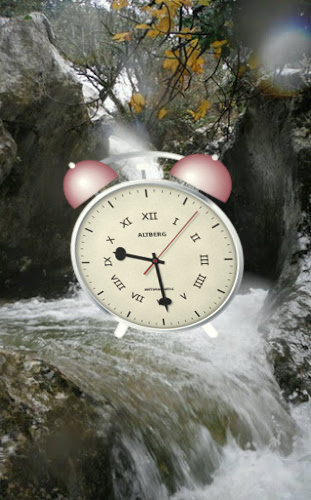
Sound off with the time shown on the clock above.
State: 9:29:07
